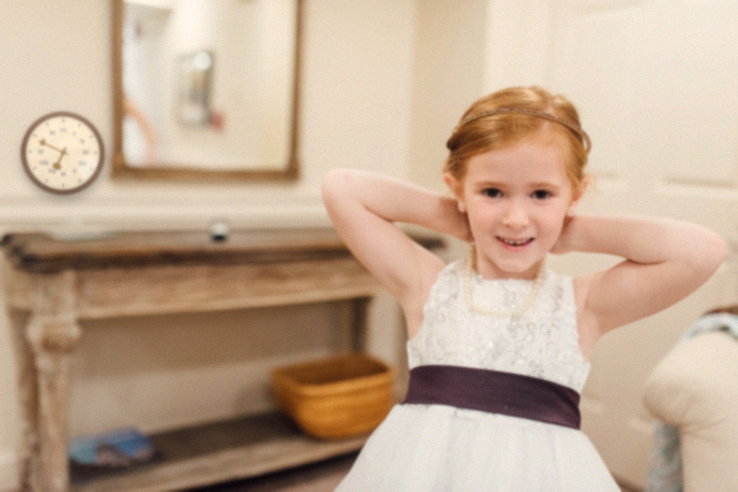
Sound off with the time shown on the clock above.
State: 6:49
